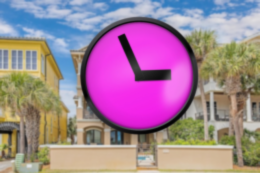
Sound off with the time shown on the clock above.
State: 2:56
